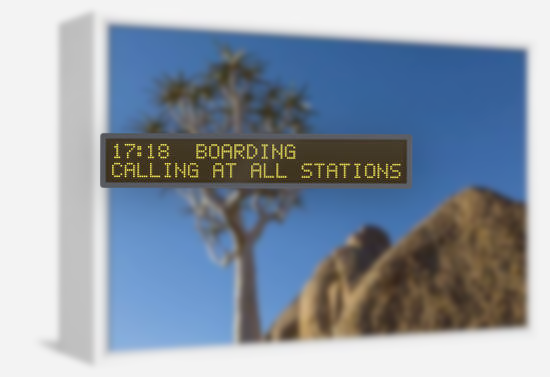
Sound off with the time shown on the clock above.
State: 17:18
